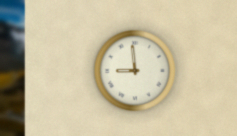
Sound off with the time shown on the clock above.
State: 8:59
